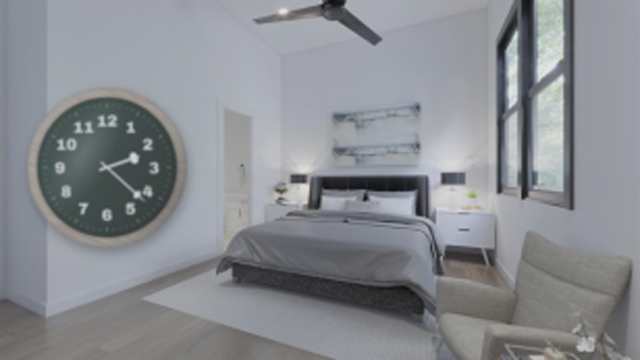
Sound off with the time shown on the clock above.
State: 2:22
